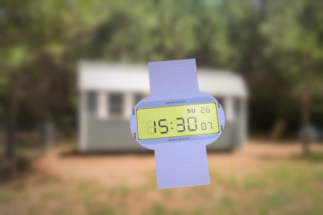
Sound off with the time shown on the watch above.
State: 15:30:07
